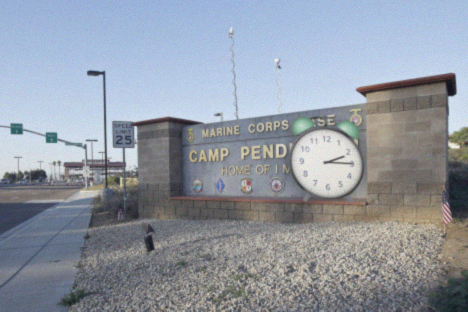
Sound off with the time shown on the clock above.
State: 2:15
